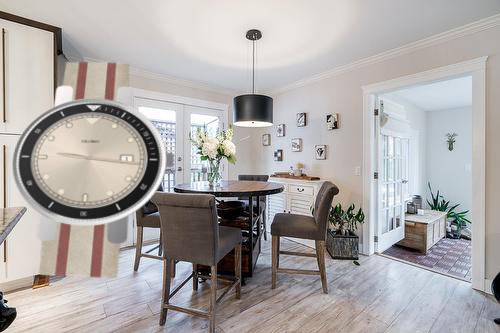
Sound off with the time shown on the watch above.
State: 9:16
